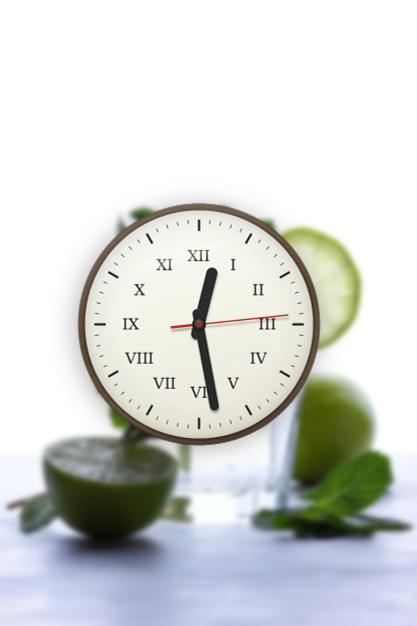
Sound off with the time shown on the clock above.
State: 12:28:14
